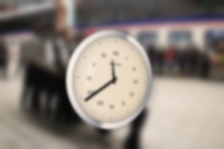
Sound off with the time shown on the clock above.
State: 11:39
